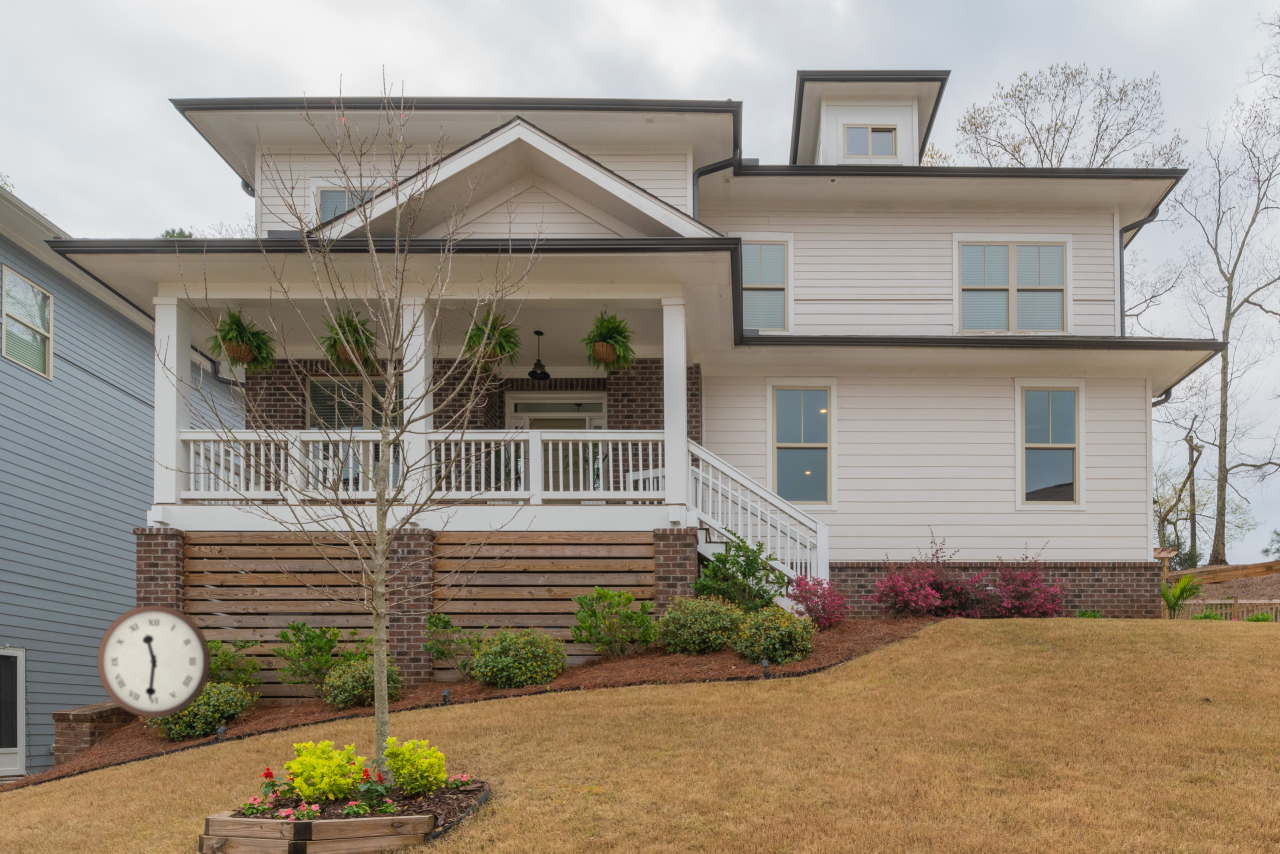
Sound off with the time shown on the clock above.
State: 11:31
